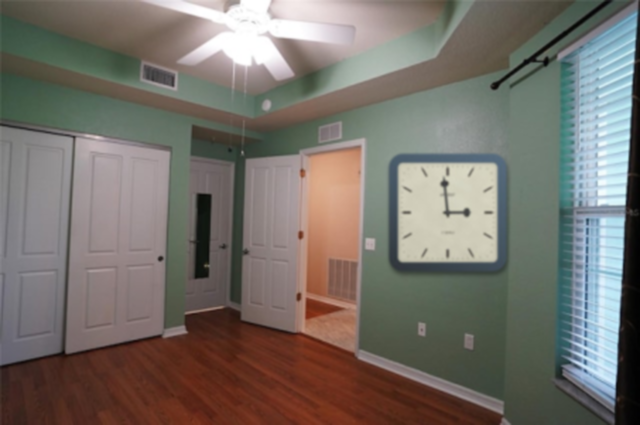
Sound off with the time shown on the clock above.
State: 2:59
